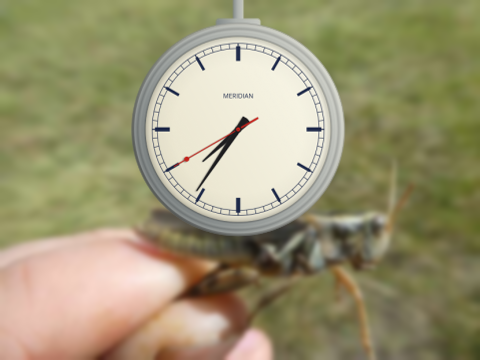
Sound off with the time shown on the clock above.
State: 7:35:40
